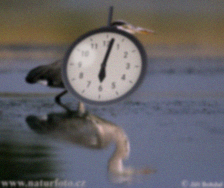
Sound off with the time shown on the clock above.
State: 6:02
